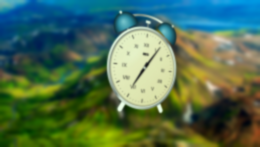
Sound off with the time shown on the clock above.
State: 7:06
